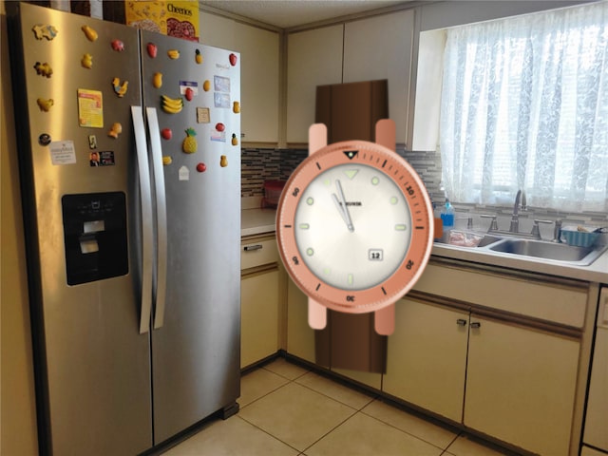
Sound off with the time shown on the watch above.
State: 10:57
